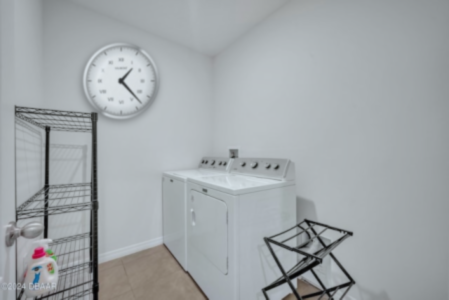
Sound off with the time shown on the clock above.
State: 1:23
